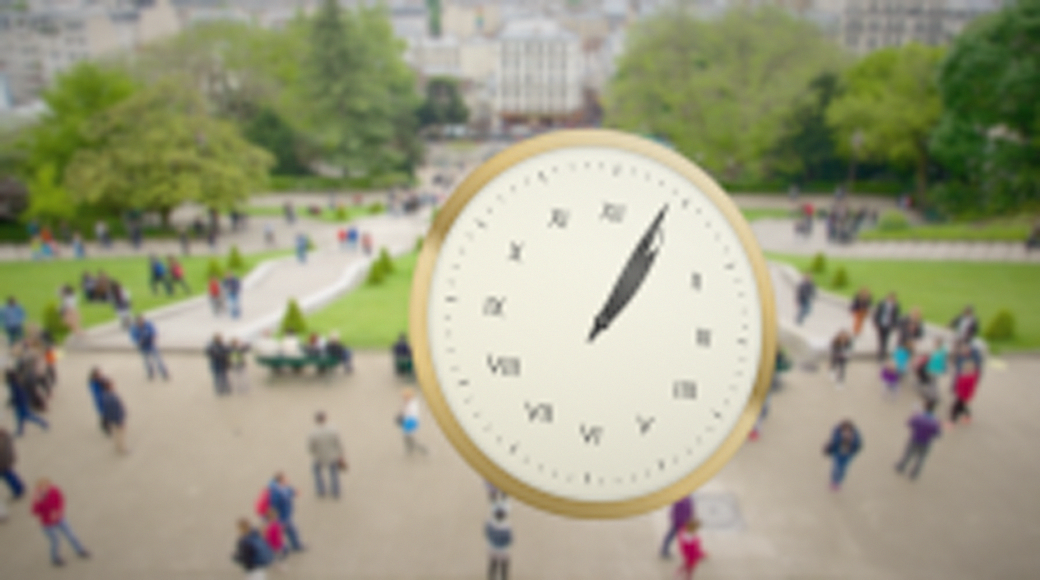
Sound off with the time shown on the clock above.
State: 1:04
